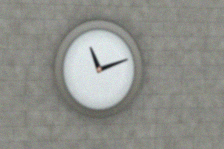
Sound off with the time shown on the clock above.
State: 11:12
